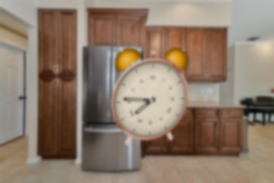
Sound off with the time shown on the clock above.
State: 7:46
